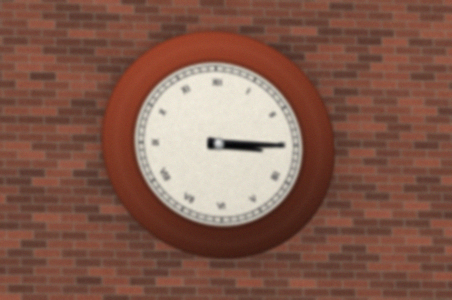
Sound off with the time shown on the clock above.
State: 3:15
